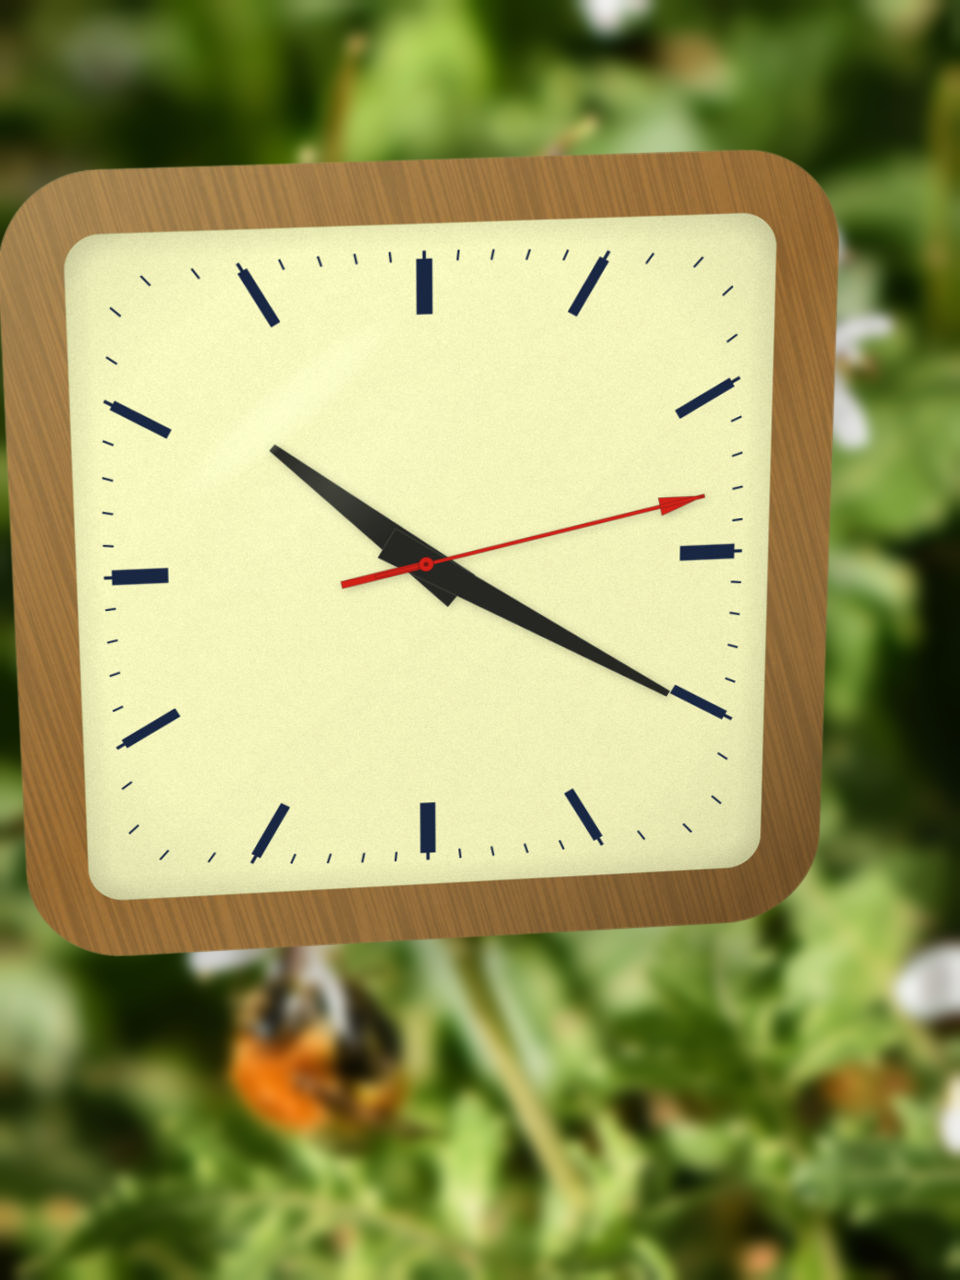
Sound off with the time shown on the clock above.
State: 10:20:13
